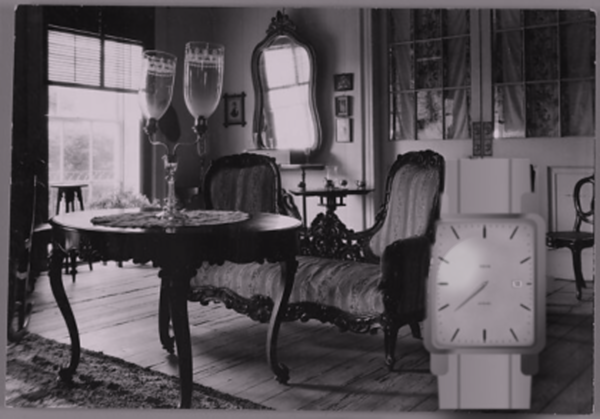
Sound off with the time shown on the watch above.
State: 7:38
